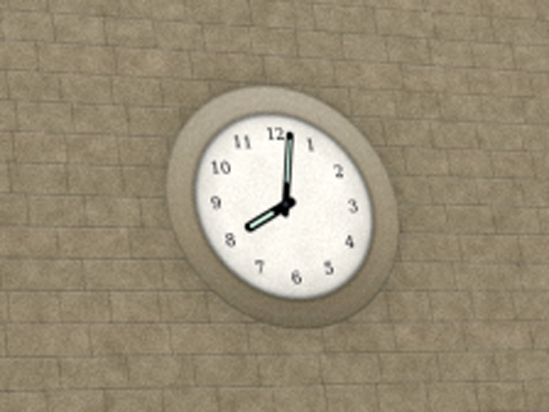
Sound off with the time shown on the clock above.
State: 8:02
